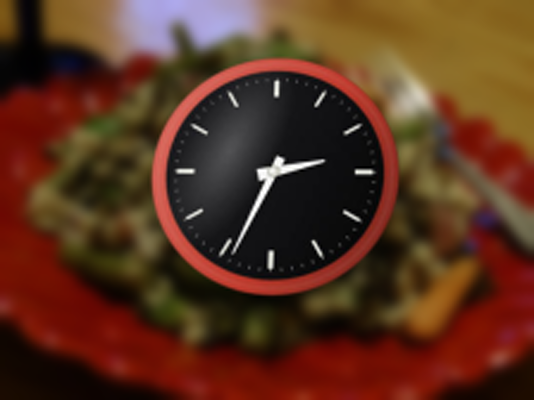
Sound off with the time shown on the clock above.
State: 2:34
